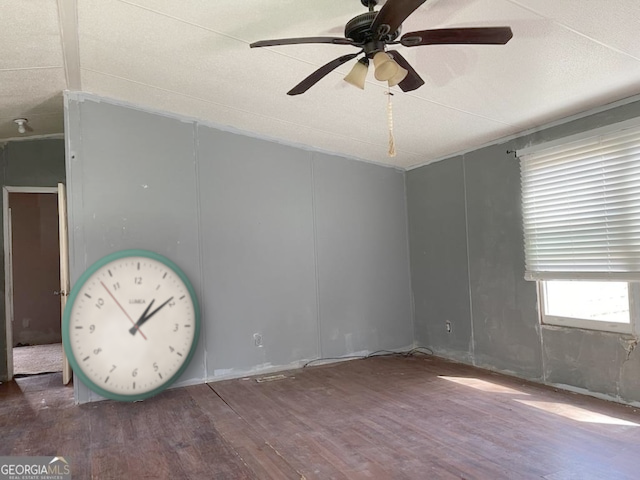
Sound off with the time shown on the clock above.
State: 1:08:53
